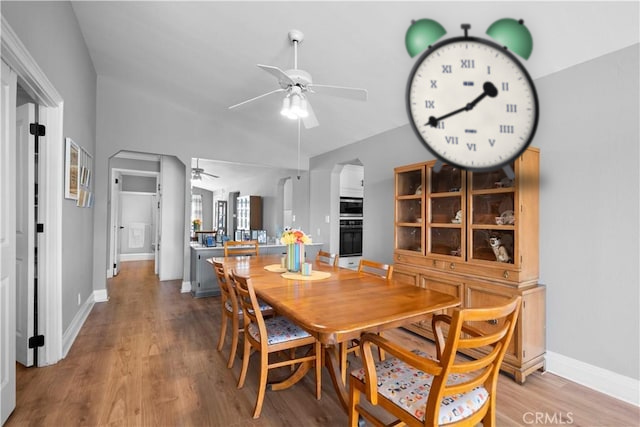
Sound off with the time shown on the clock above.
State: 1:41
